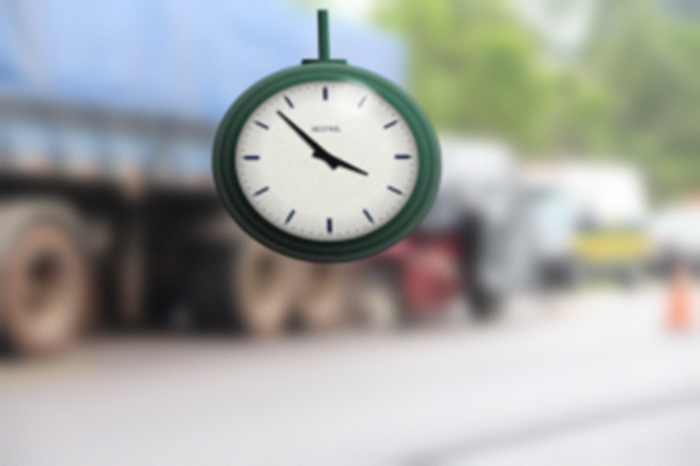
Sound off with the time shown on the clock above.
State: 3:53
